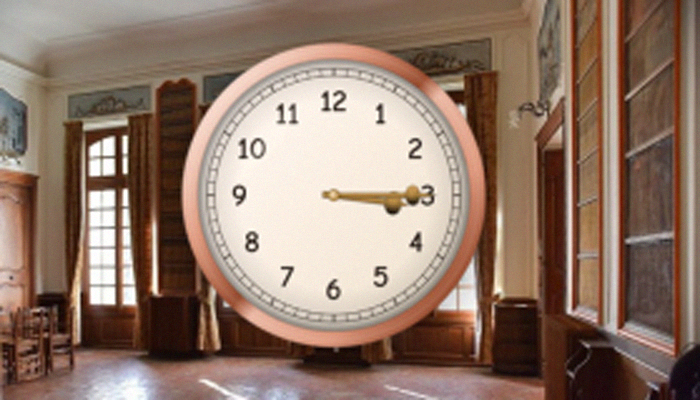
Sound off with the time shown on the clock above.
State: 3:15
